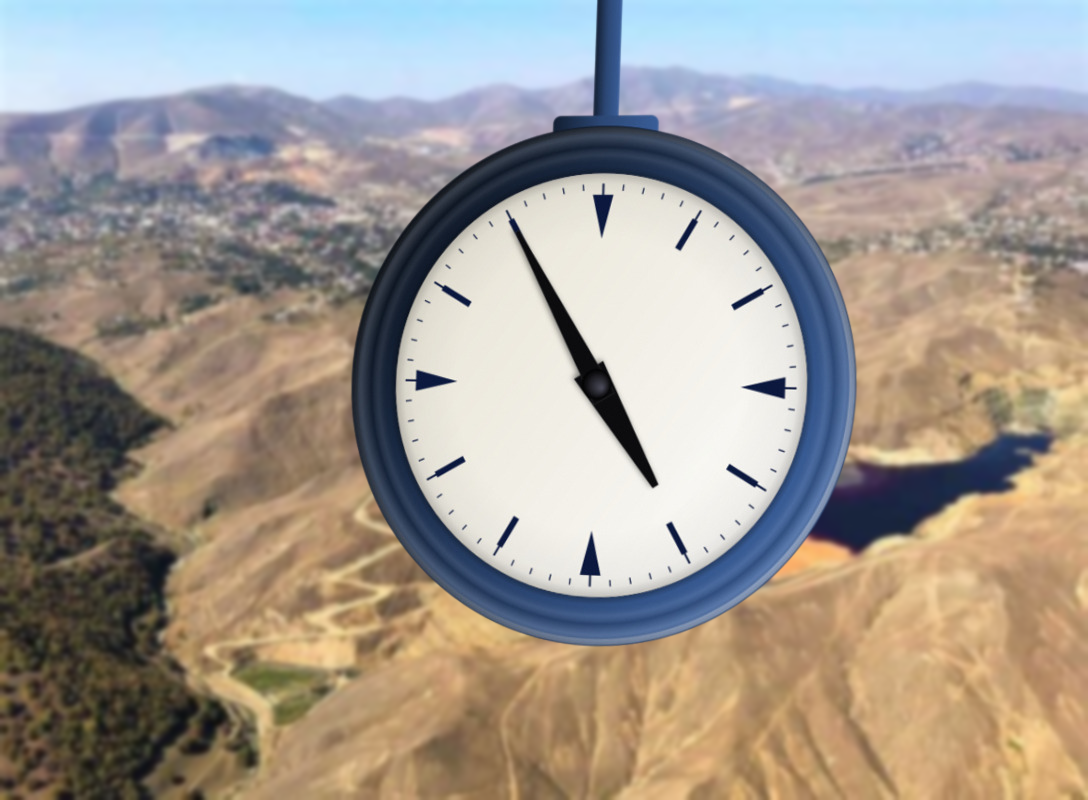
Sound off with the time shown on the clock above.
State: 4:55
